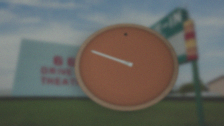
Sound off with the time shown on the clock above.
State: 9:49
